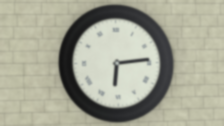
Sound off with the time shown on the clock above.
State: 6:14
